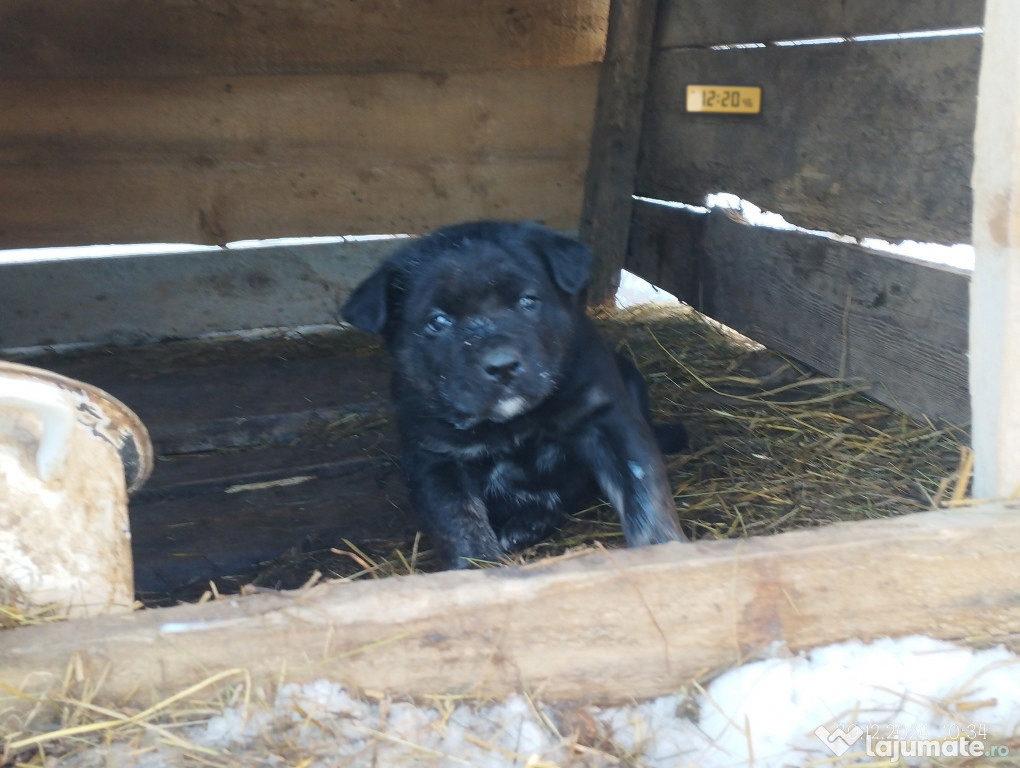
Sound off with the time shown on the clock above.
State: 12:20
